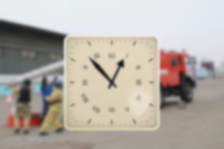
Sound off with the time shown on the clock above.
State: 12:53
